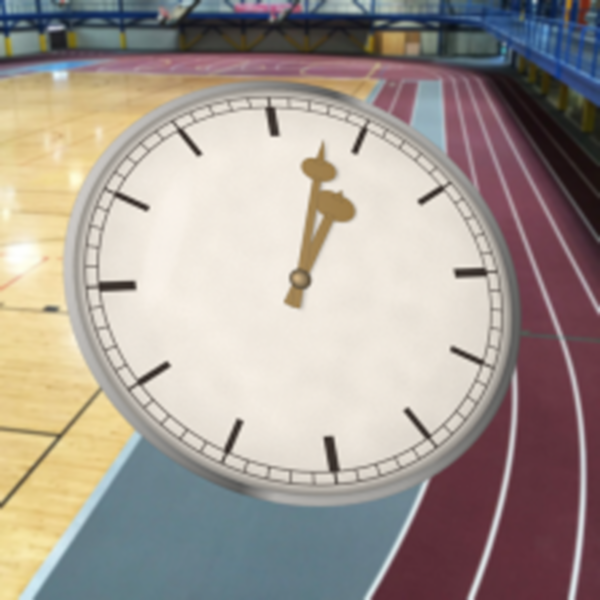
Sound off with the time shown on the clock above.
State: 1:03
